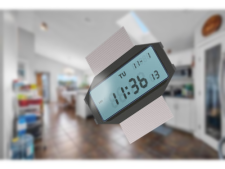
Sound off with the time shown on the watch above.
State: 11:36:13
